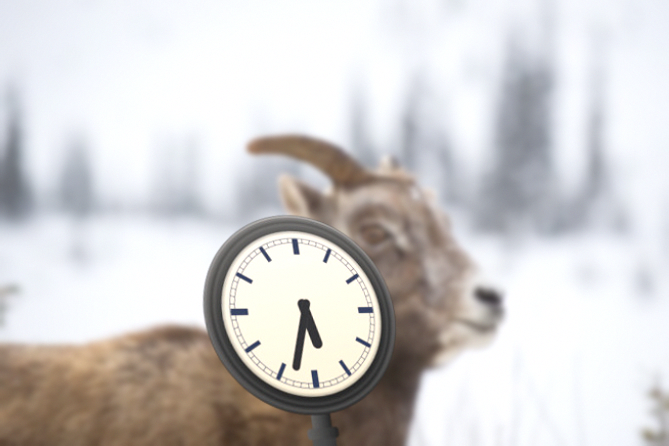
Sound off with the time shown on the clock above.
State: 5:33
